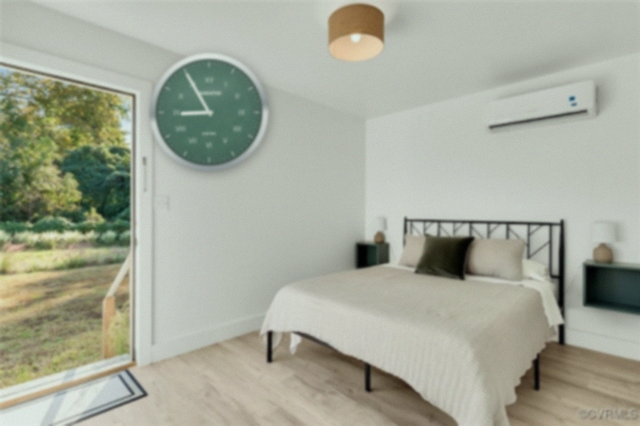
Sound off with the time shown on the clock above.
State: 8:55
